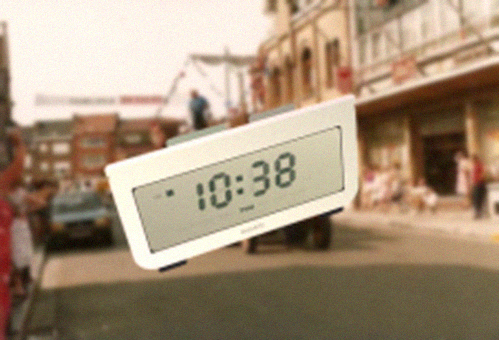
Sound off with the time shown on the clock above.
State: 10:38
